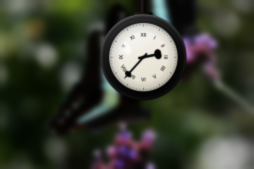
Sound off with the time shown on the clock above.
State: 2:37
